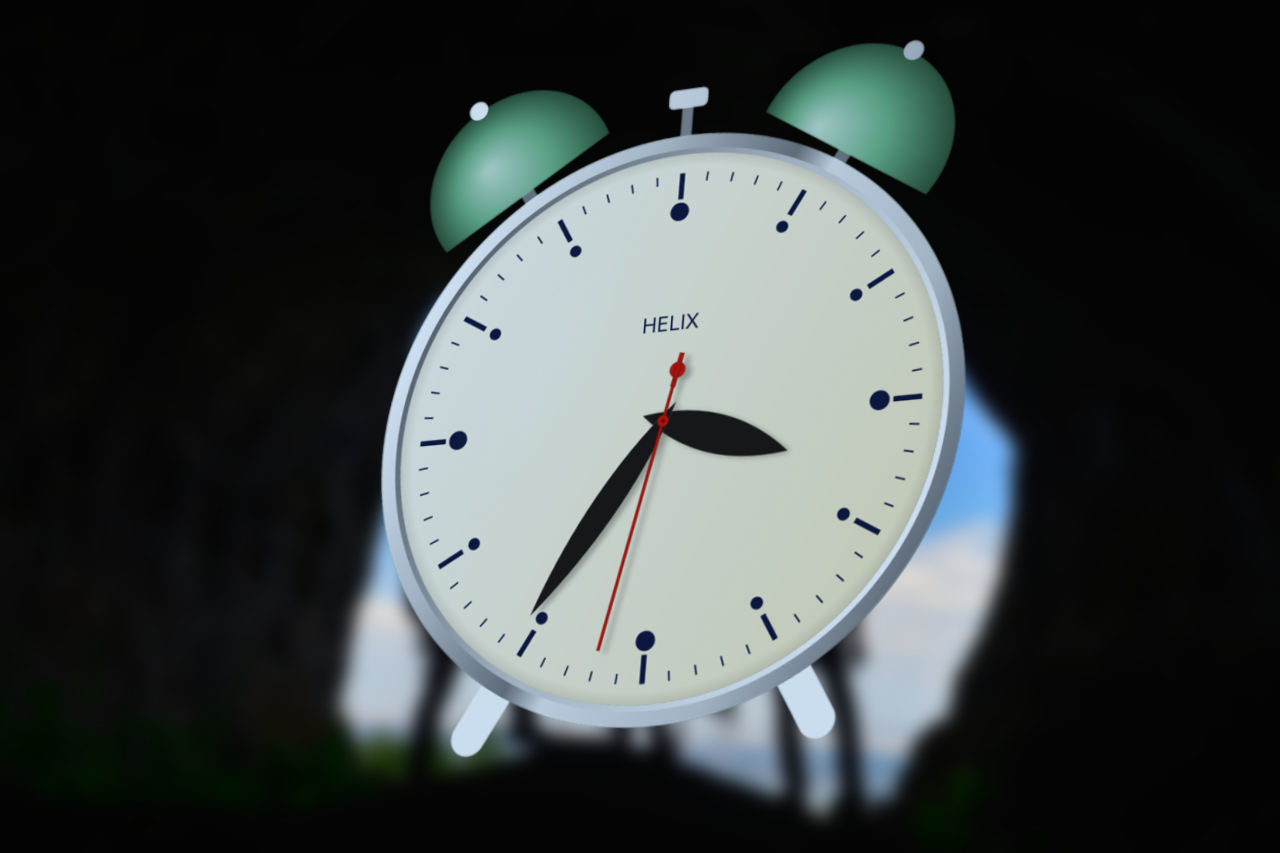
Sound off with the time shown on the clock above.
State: 3:35:32
